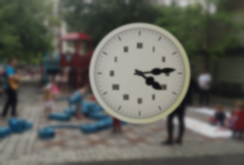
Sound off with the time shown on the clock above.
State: 4:14
